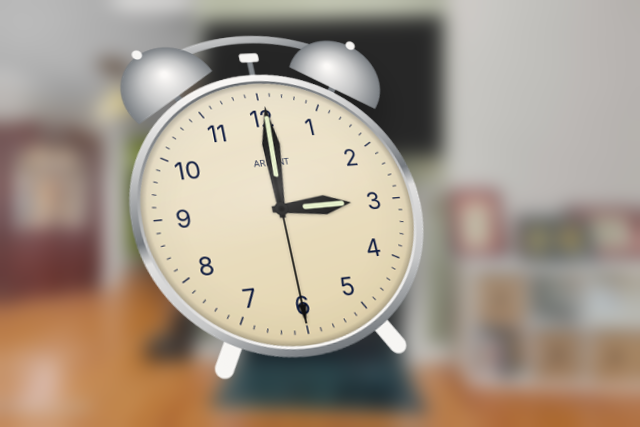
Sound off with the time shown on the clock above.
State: 3:00:30
